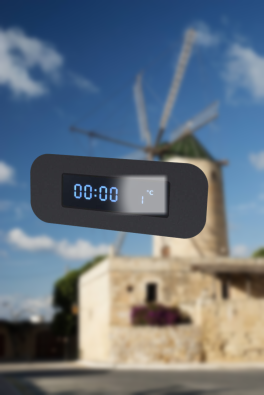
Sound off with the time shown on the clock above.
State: 0:00
